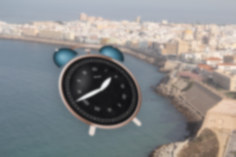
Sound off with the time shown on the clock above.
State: 1:42
